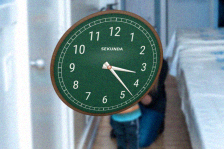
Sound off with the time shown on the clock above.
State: 3:23
